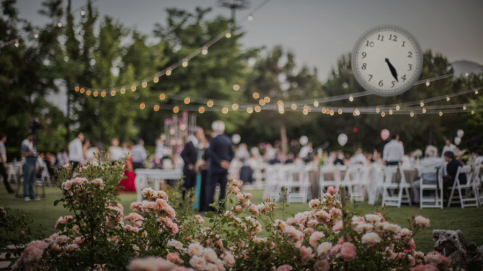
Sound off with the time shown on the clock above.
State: 4:23
